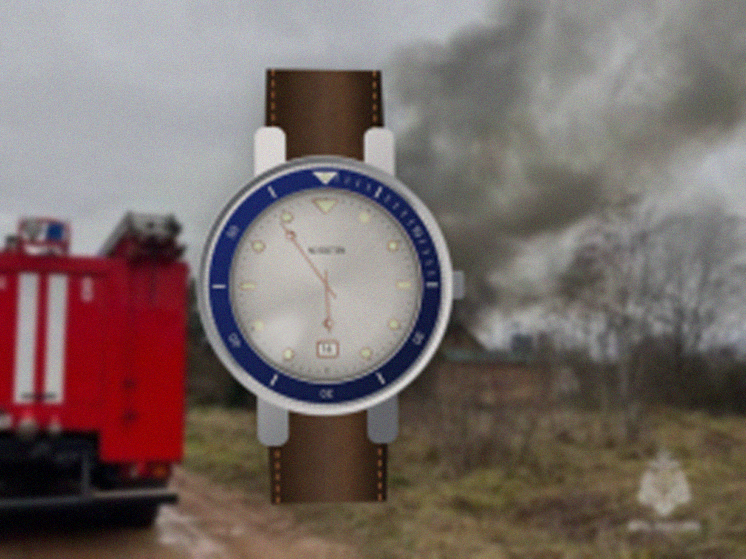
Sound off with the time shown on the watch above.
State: 5:54
